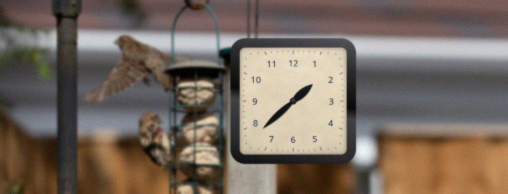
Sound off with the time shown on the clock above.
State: 1:38
